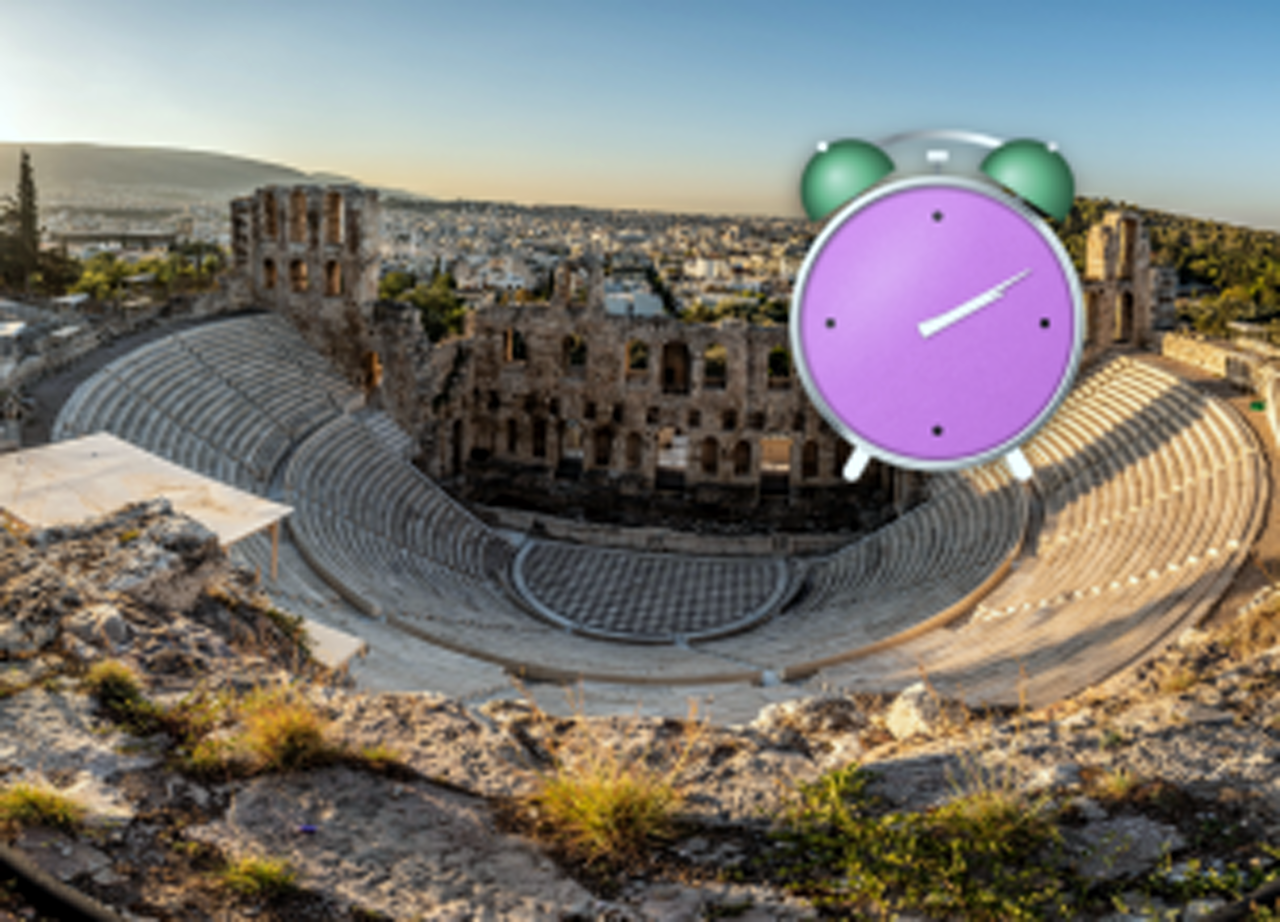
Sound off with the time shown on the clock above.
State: 2:10
